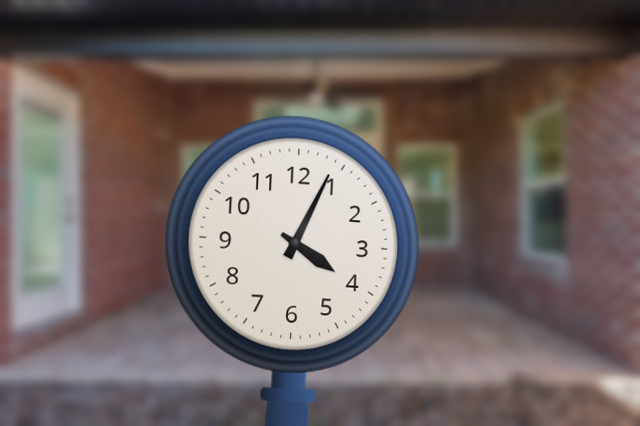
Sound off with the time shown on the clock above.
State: 4:04
